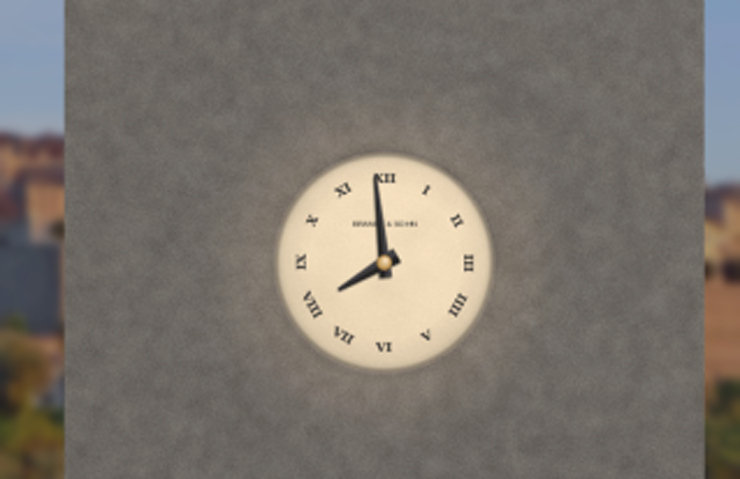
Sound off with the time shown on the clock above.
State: 7:59
